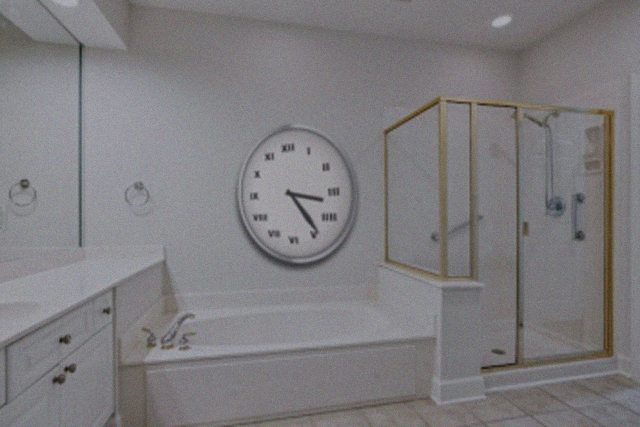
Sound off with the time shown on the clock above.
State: 3:24
